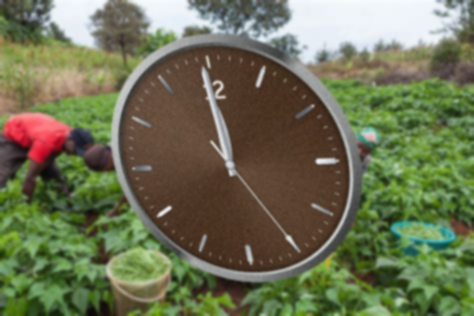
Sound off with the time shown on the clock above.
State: 11:59:25
